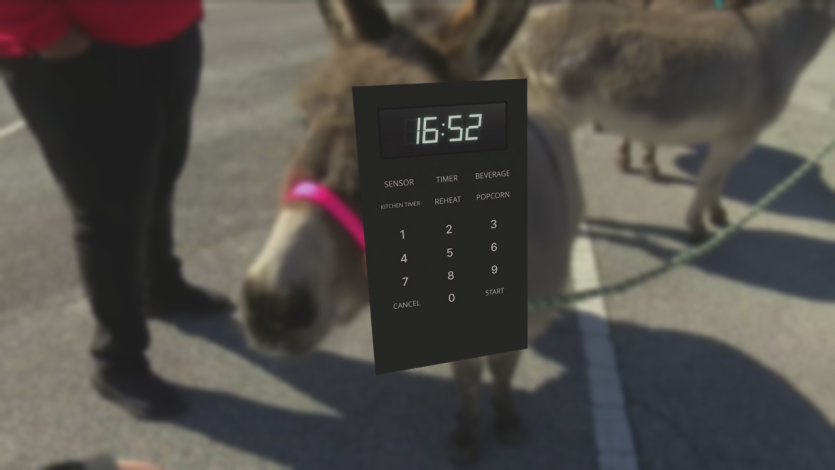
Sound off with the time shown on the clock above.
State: 16:52
